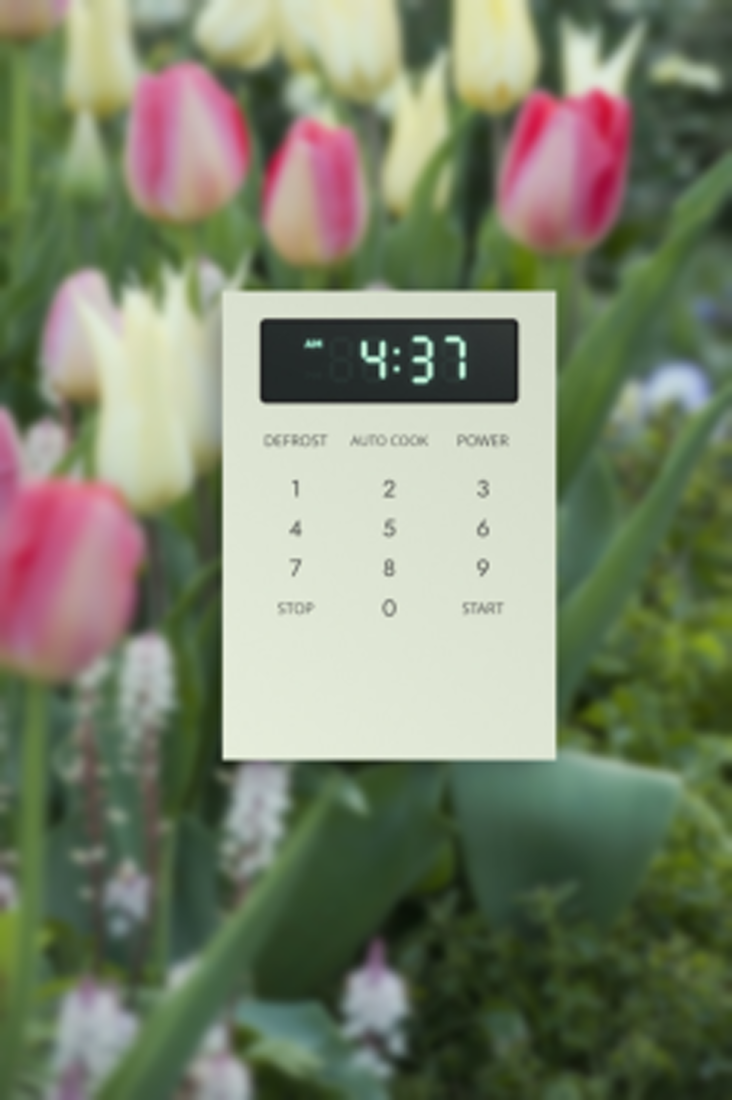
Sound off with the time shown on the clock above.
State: 4:37
